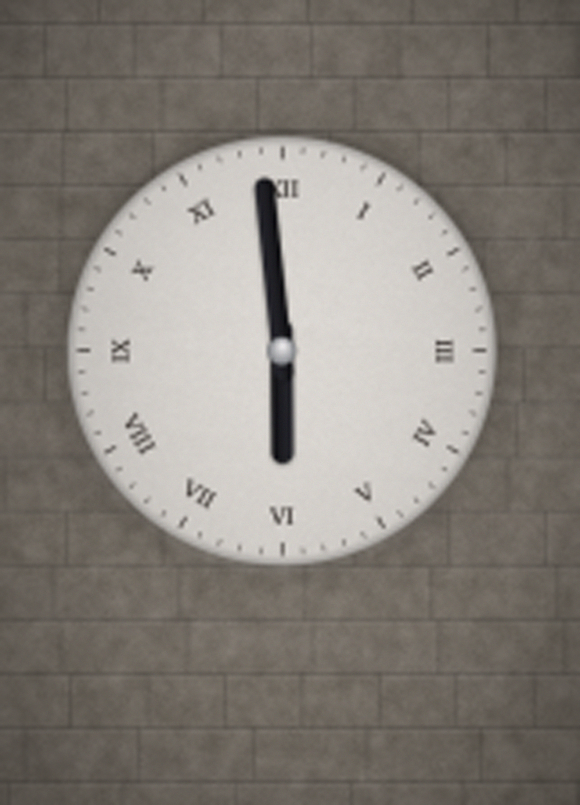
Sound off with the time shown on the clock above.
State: 5:59
